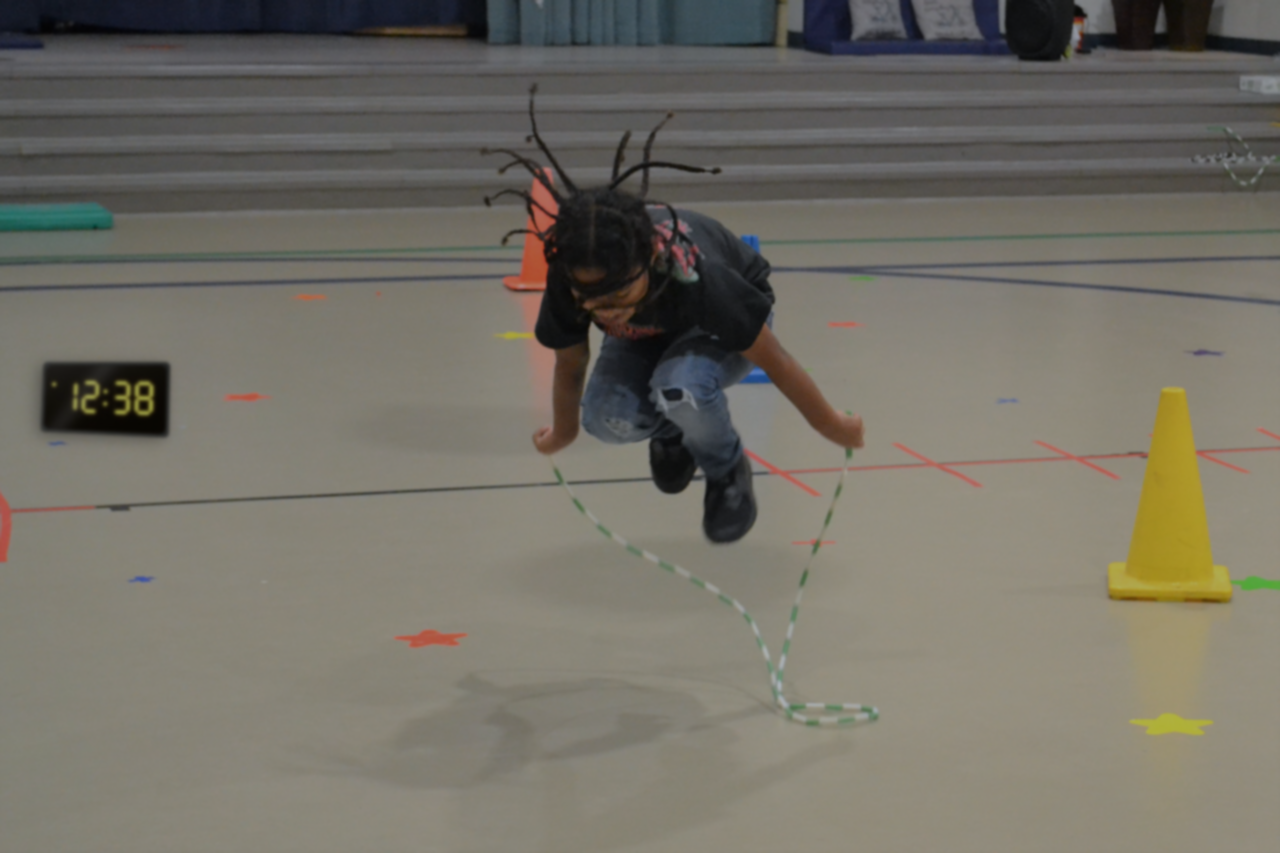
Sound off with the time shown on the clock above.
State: 12:38
